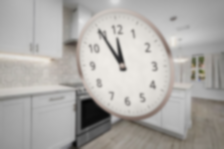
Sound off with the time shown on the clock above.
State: 11:55
